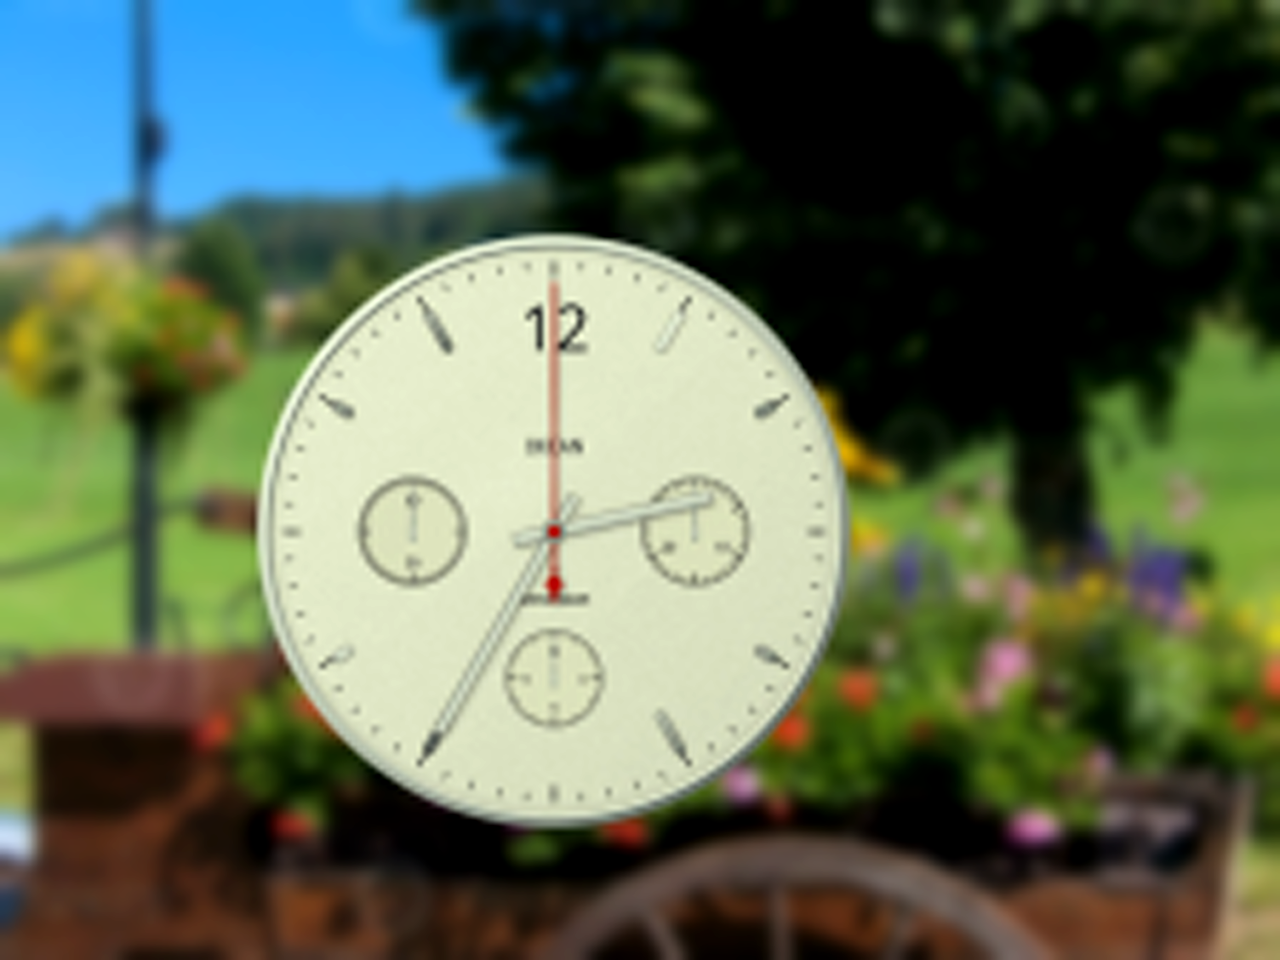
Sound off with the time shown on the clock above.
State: 2:35
